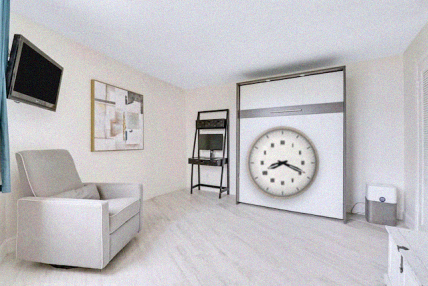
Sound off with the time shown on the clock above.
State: 8:19
